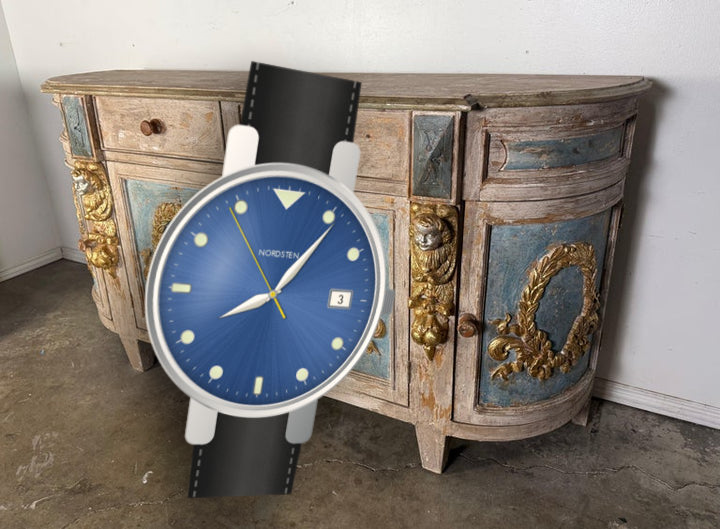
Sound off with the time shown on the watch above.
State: 8:05:54
